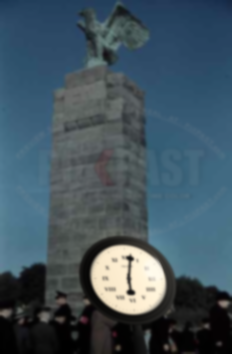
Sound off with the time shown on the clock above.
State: 6:02
